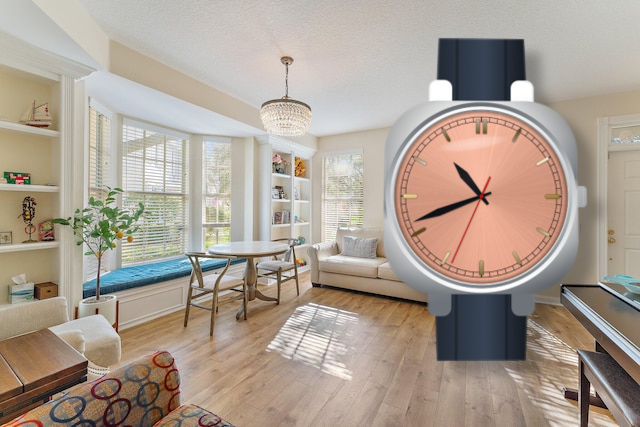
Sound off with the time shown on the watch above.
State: 10:41:34
